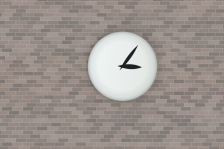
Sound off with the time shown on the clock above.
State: 3:06
